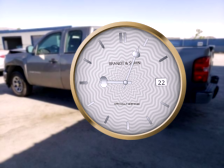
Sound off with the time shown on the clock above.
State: 9:04
